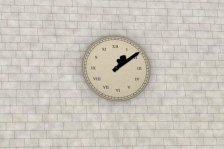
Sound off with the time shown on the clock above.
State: 1:09
